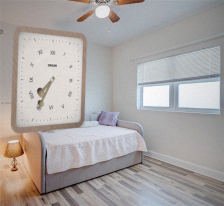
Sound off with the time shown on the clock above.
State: 7:35
